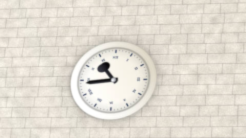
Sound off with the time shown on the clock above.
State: 10:44
